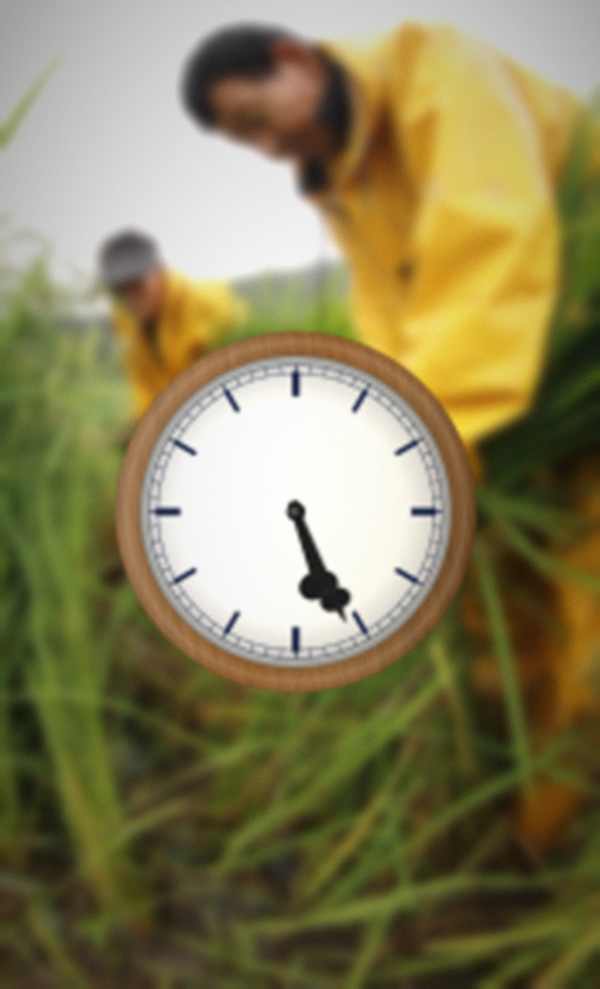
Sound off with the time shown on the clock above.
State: 5:26
